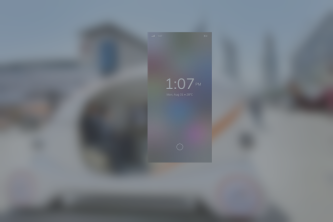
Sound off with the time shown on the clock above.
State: 1:07
